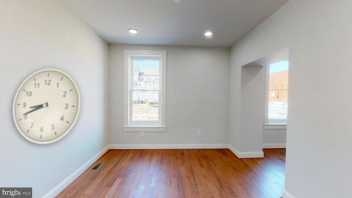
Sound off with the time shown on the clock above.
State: 8:41
